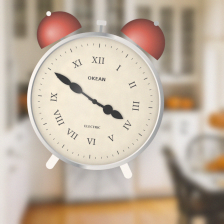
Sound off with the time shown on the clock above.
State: 3:50
